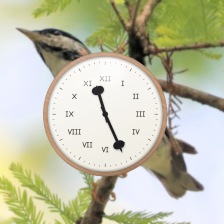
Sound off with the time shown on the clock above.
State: 11:26
